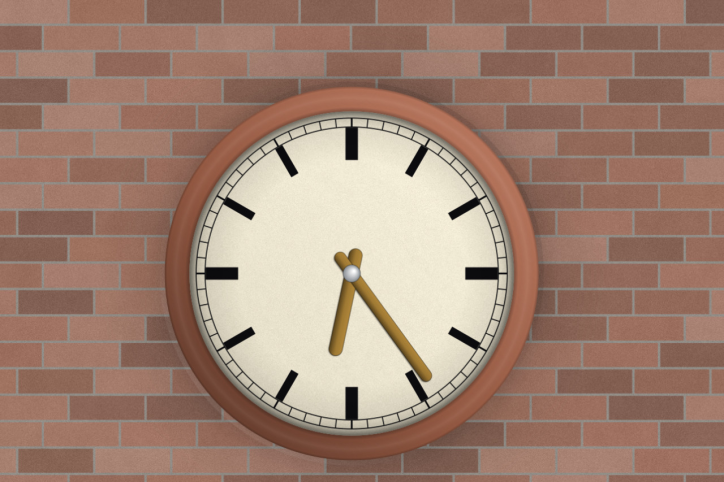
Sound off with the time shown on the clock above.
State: 6:24
